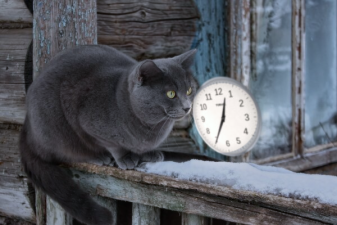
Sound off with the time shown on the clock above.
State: 12:35
